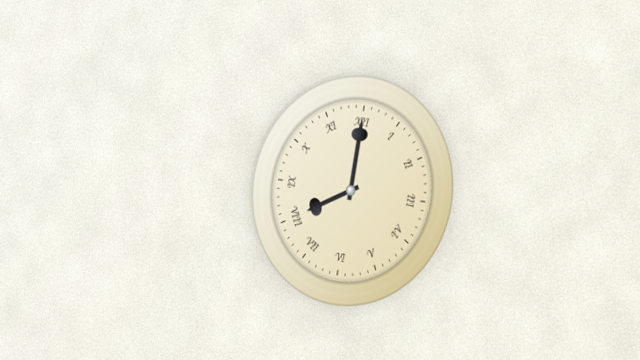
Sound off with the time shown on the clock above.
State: 8:00
